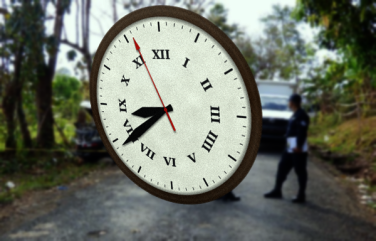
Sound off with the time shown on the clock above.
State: 8:38:56
